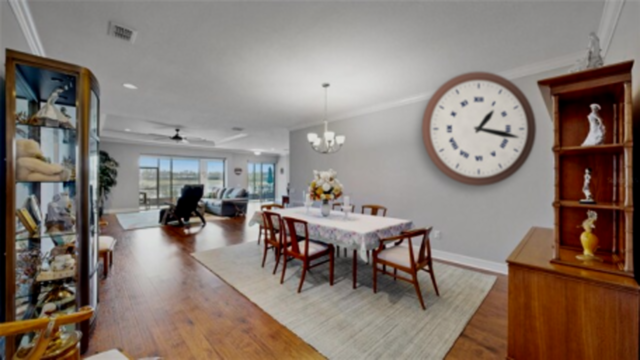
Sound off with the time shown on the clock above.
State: 1:17
